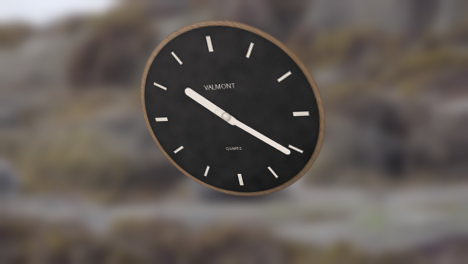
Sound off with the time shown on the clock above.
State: 10:21
